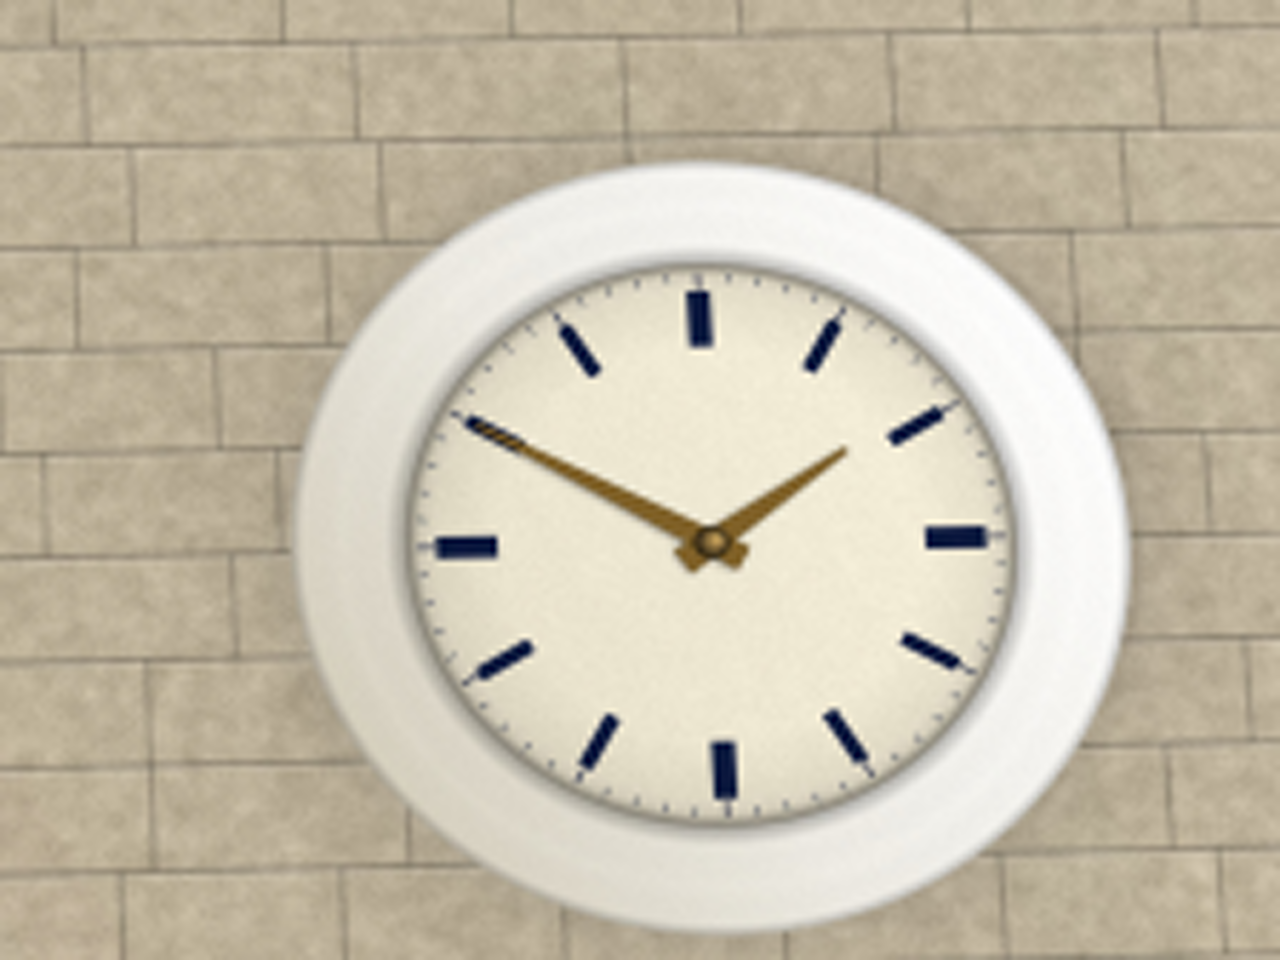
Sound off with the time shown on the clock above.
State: 1:50
